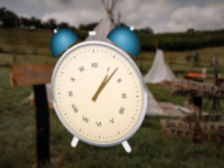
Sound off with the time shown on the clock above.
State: 1:07
